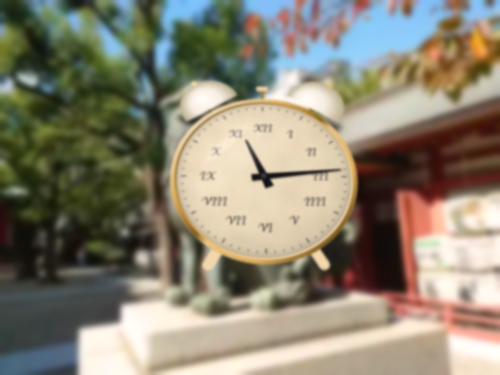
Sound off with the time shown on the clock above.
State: 11:14
